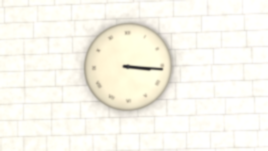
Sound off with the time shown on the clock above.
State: 3:16
